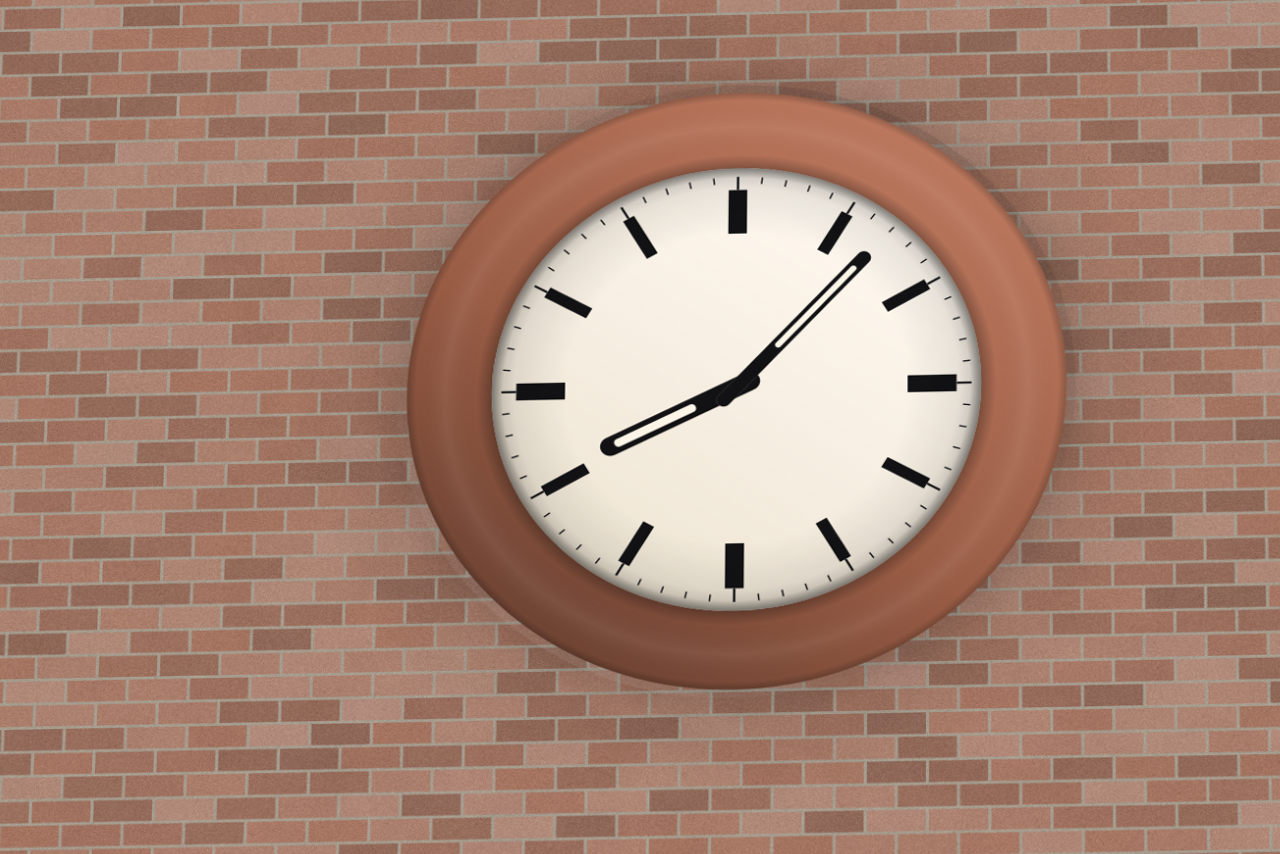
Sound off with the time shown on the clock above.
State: 8:07
